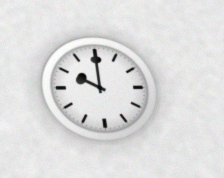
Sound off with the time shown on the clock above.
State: 10:00
